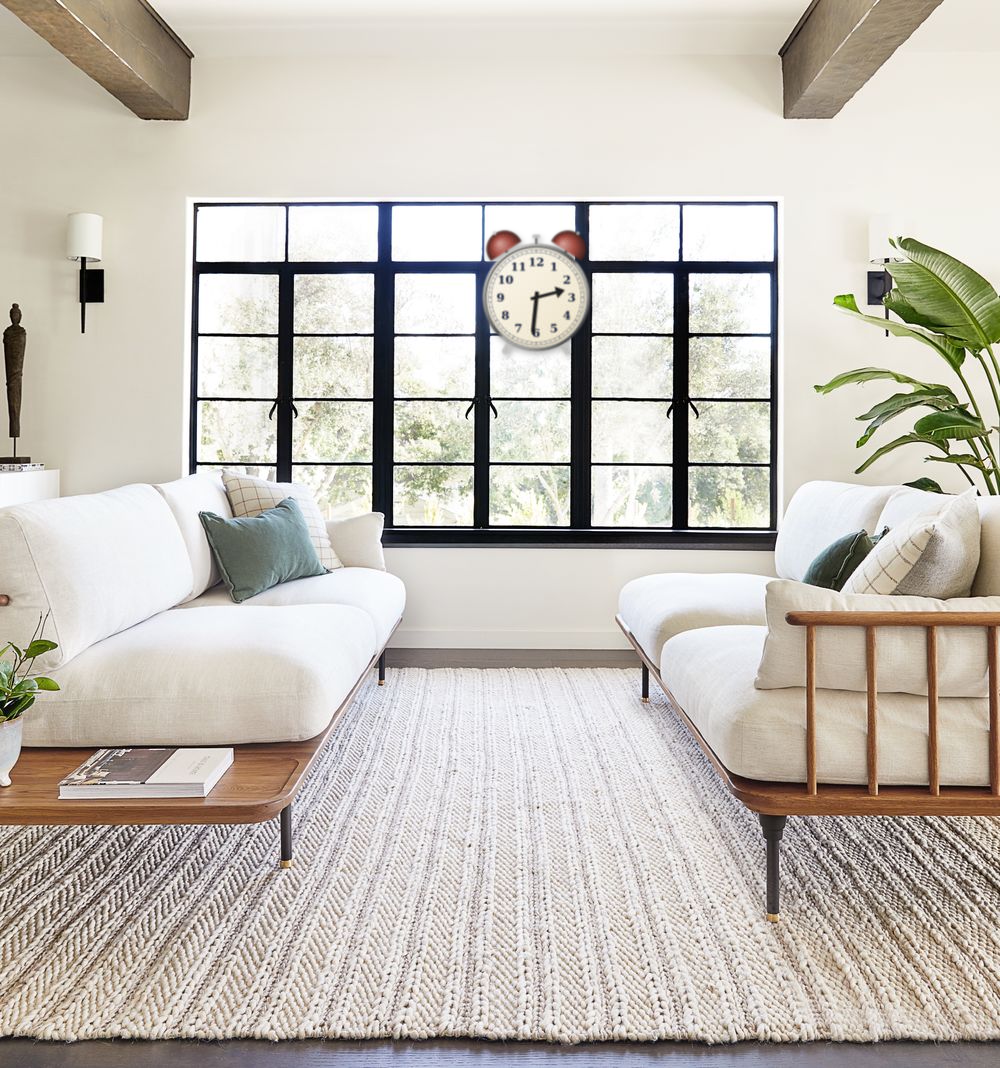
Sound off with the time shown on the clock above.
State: 2:31
